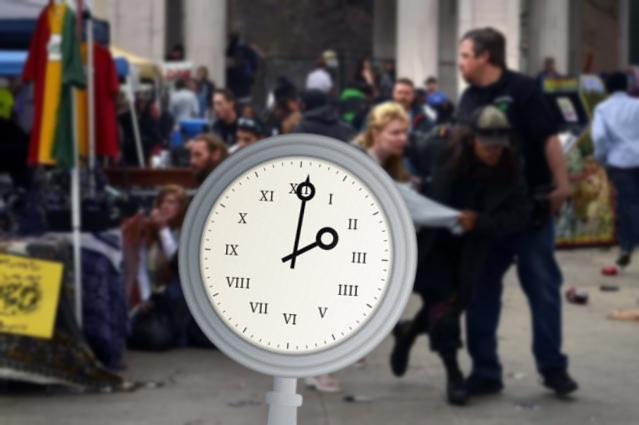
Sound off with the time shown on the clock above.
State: 2:01
